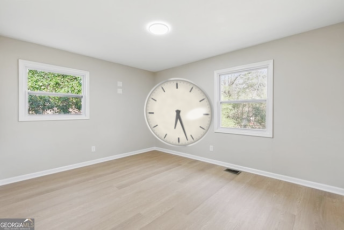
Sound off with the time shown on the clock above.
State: 6:27
